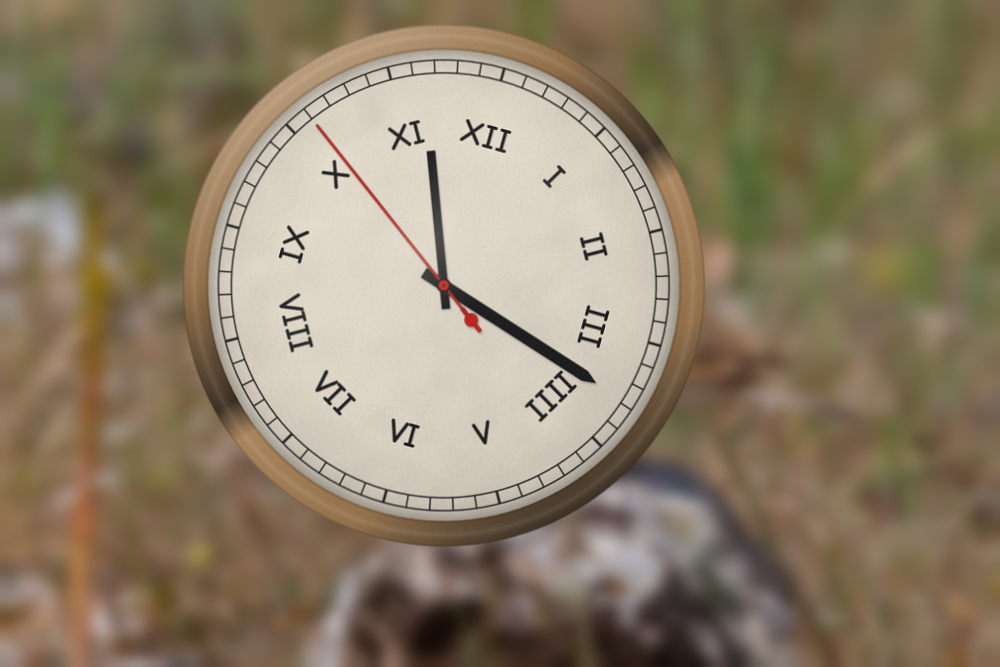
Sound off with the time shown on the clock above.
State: 11:17:51
